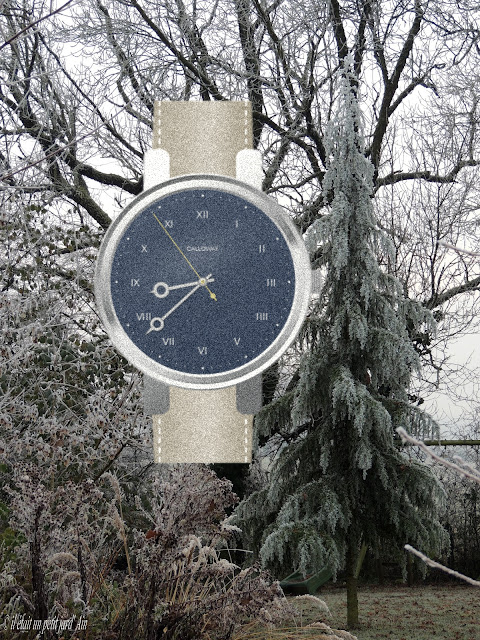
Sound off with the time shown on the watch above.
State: 8:37:54
